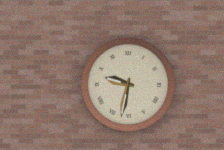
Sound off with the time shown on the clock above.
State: 9:32
